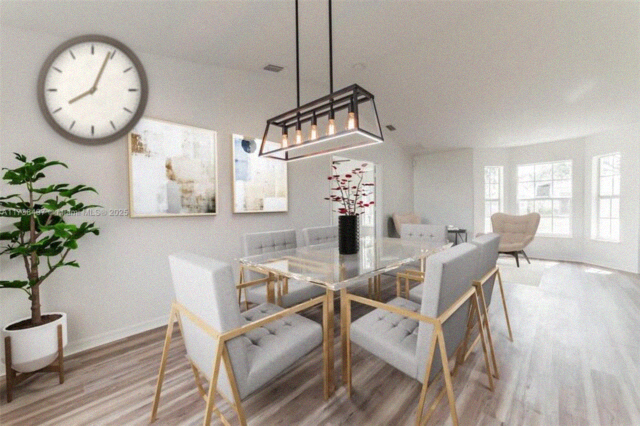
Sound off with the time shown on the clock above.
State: 8:04
